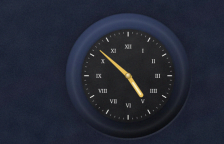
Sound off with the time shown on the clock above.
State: 4:52
